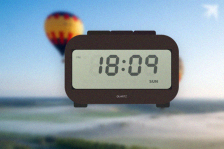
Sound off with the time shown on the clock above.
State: 18:09
